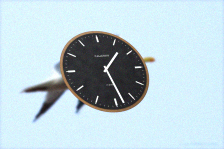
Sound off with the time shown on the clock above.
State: 1:28
